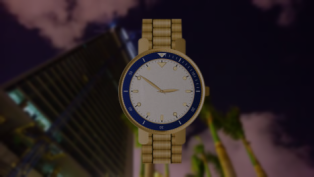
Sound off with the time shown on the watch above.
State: 2:51
